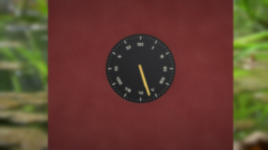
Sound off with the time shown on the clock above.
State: 5:27
